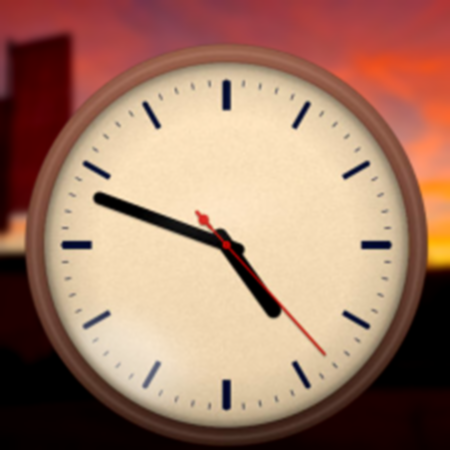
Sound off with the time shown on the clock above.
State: 4:48:23
